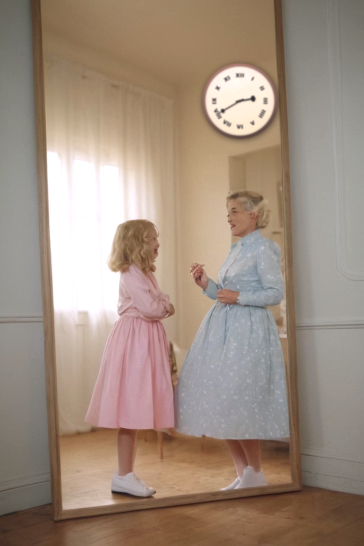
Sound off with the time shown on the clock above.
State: 2:40
